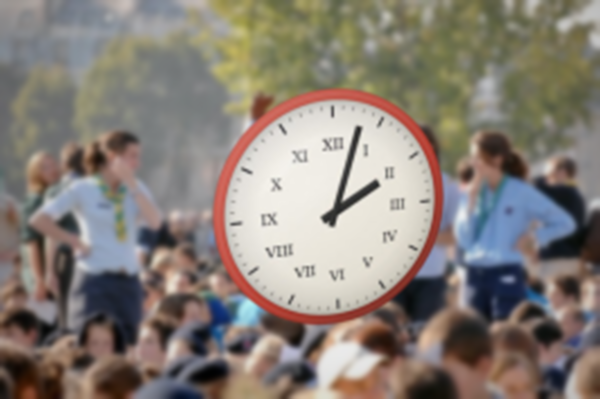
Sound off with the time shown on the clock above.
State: 2:03
